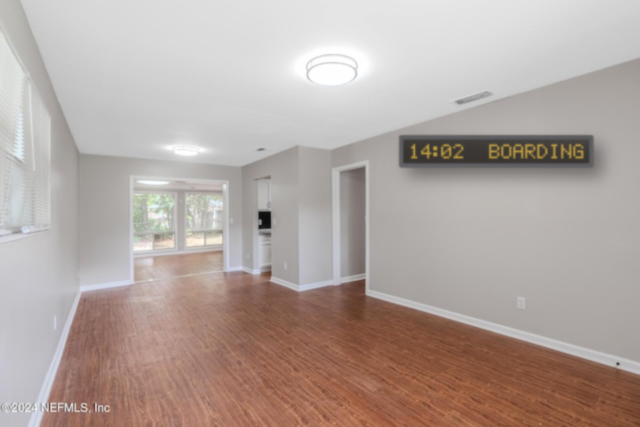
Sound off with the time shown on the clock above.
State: 14:02
